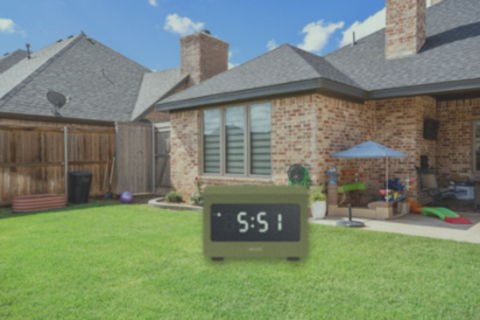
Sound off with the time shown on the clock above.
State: 5:51
